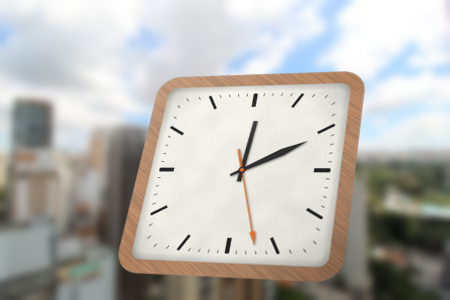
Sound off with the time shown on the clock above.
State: 12:10:27
